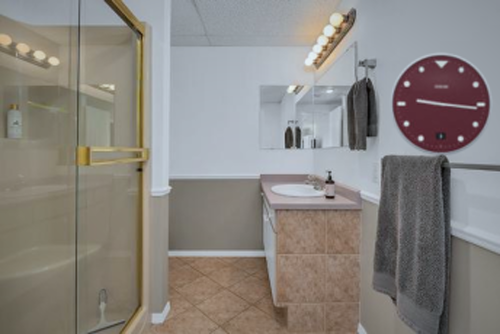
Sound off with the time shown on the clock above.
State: 9:16
